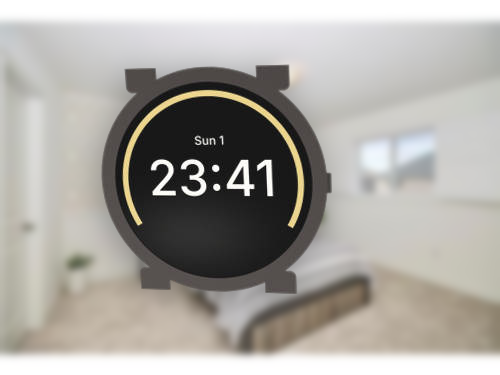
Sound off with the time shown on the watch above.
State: 23:41
